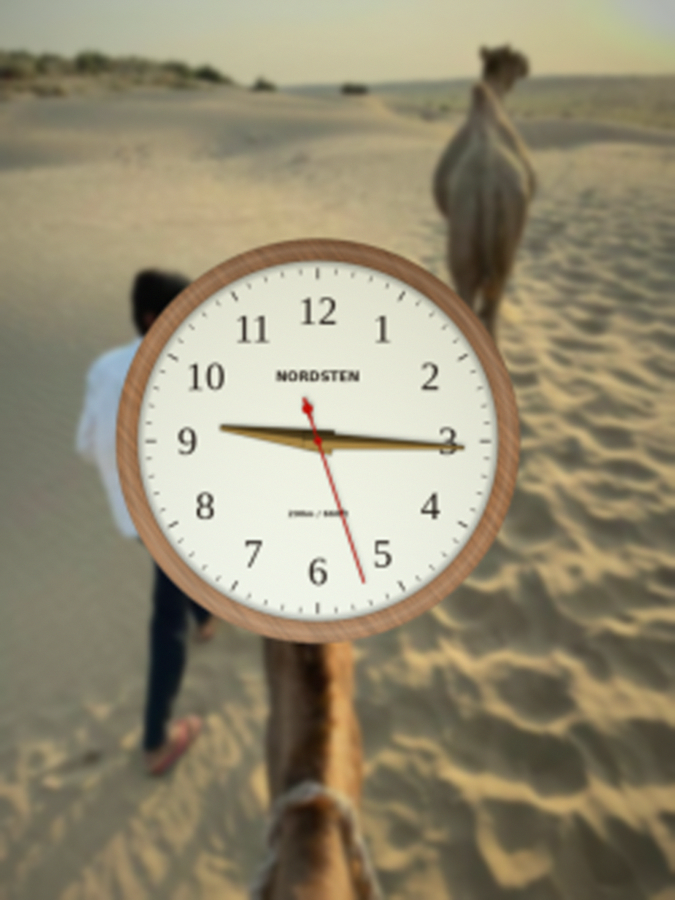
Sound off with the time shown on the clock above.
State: 9:15:27
